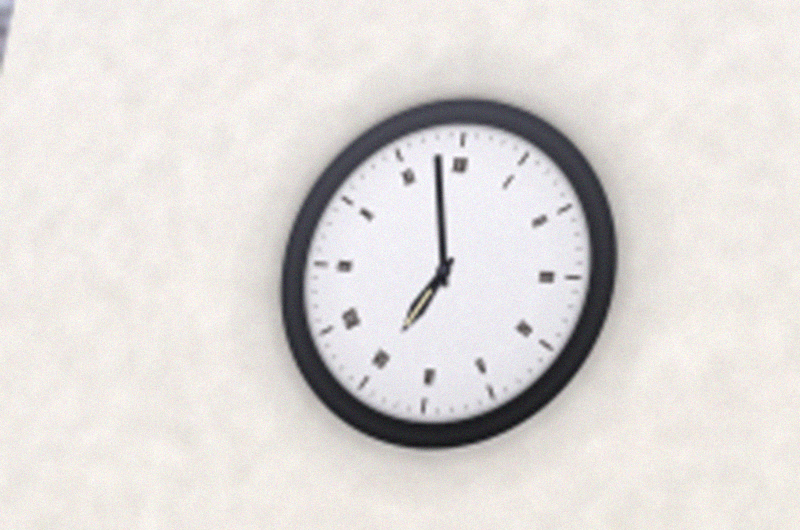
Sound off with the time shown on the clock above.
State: 6:58
